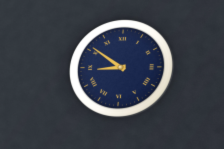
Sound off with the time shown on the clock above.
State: 8:51
